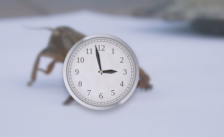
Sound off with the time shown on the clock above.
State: 2:58
